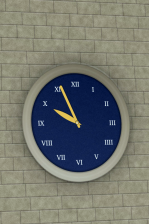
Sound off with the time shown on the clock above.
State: 9:56
